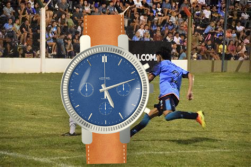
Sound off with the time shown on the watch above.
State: 5:12
